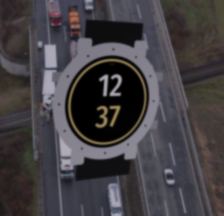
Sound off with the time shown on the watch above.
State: 12:37
